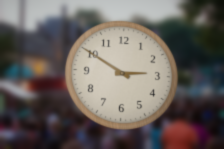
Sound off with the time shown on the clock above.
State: 2:50
